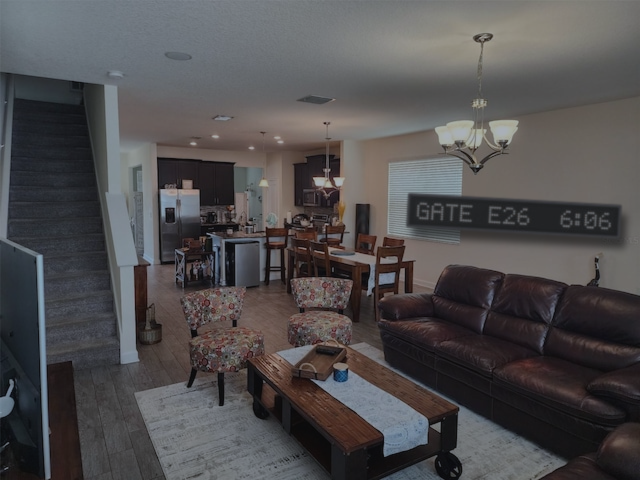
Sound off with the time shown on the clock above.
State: 6:06
